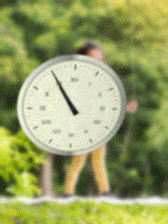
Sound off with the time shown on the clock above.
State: 10:55
